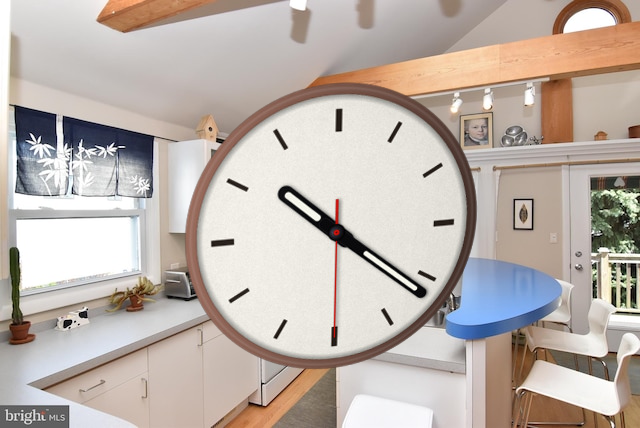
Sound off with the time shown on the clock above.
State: 10:21:30
